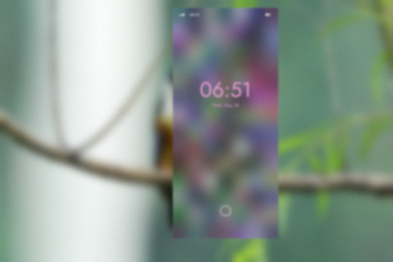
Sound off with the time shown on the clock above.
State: 6:51
